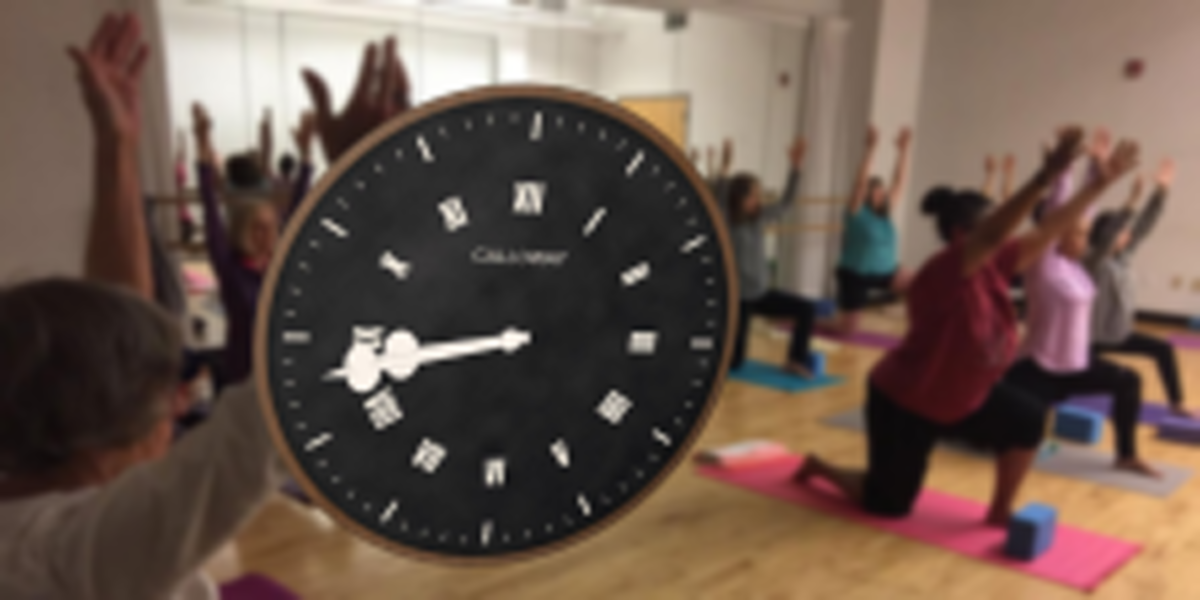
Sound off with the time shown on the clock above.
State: 8:43
